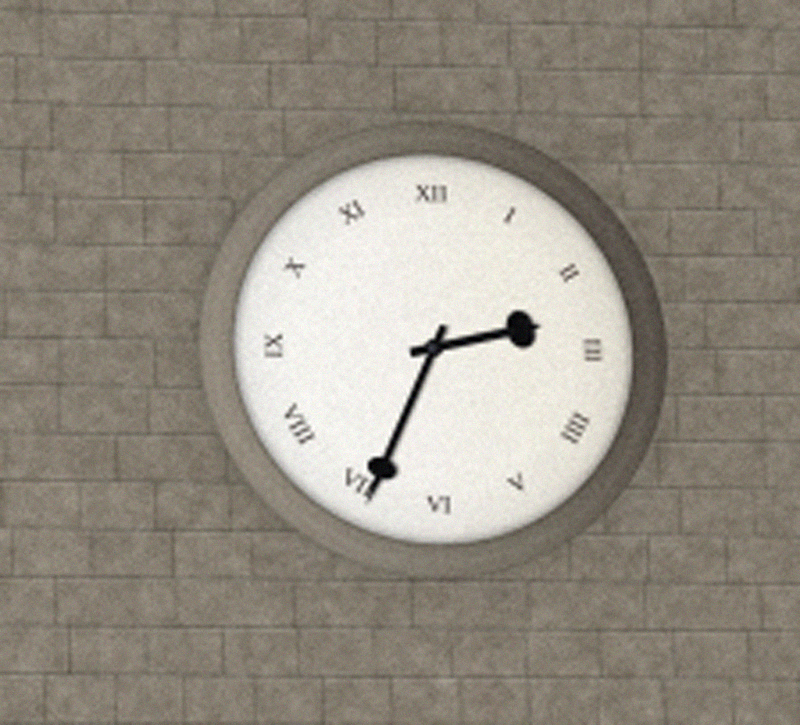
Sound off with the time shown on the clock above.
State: 2:34
